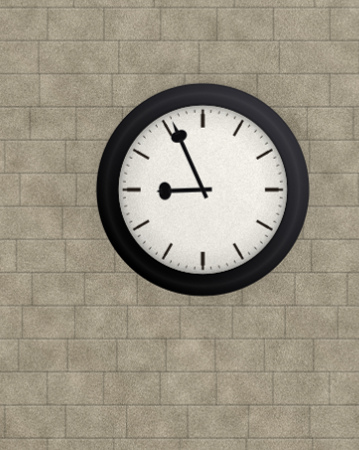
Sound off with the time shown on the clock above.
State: 8:56
